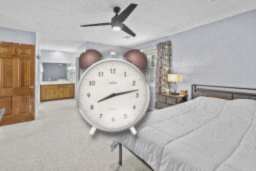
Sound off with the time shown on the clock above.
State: 8:13
